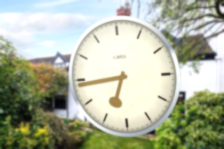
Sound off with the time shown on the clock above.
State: 6:44
